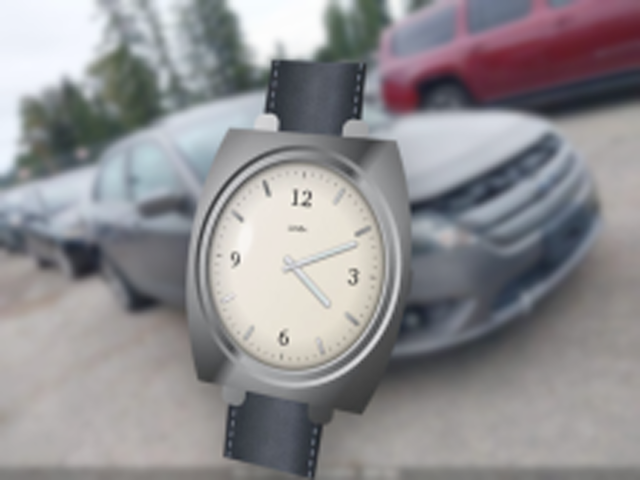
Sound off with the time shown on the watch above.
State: 4:11
